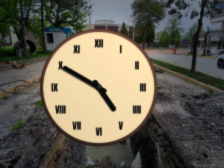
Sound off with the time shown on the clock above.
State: 4:50
